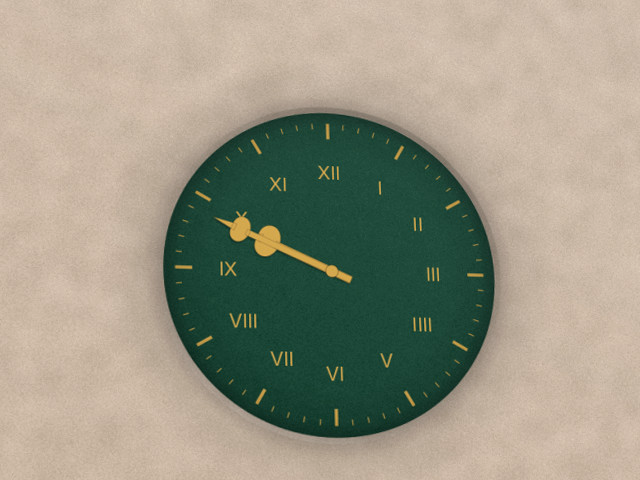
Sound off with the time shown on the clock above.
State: 9:49
